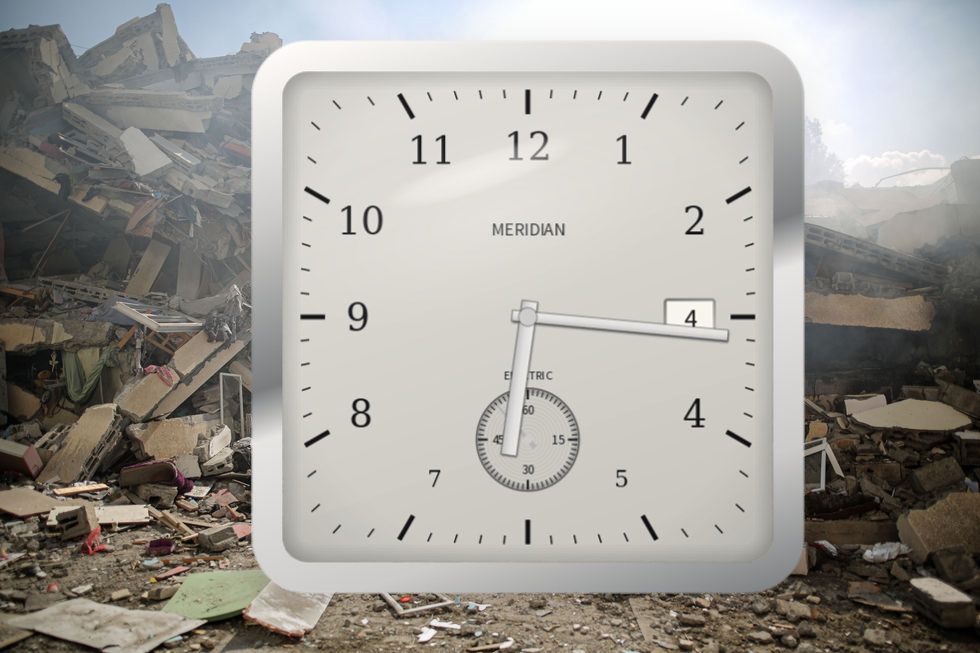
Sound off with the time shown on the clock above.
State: 6:15:53
